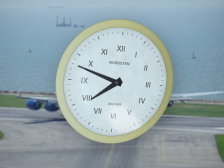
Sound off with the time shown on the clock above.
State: 7:48
